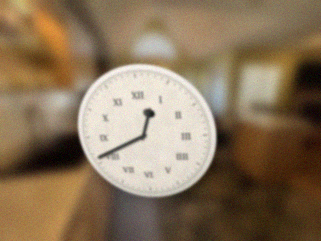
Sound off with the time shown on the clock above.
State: 12:41
